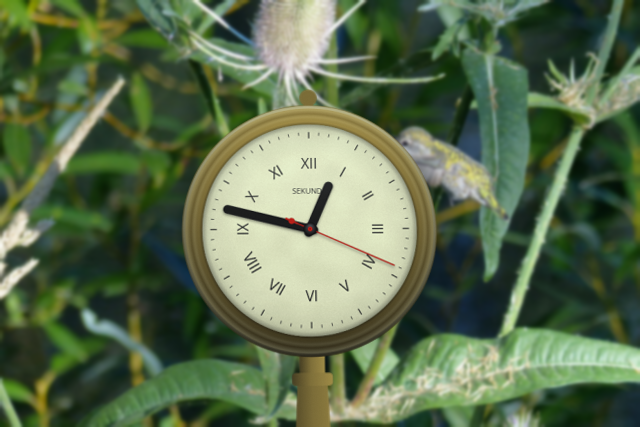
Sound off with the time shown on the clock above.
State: 12:47:19
